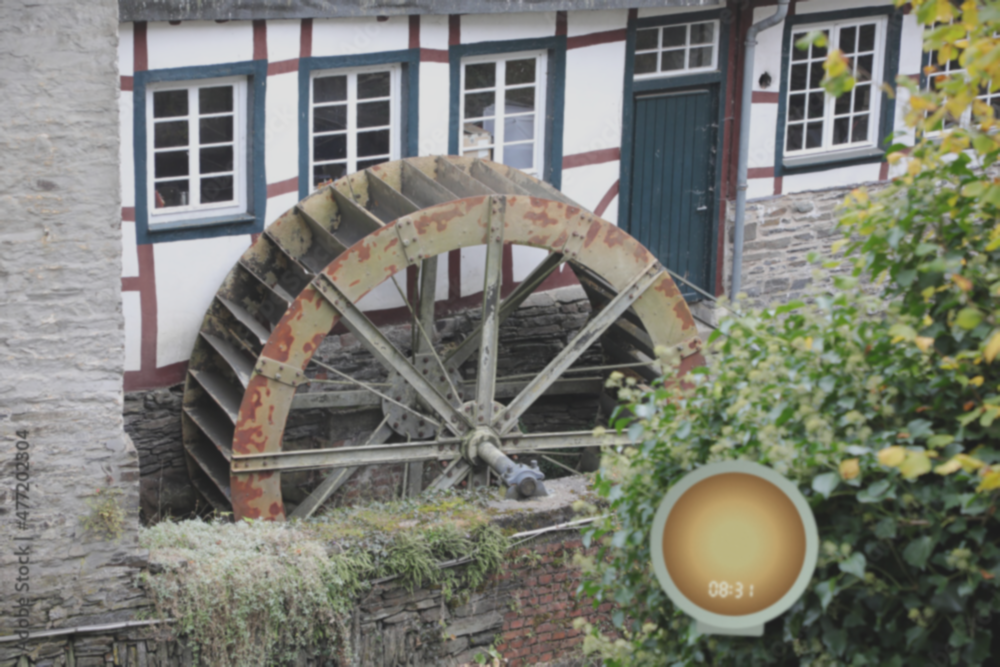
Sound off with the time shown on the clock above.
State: 8:31
